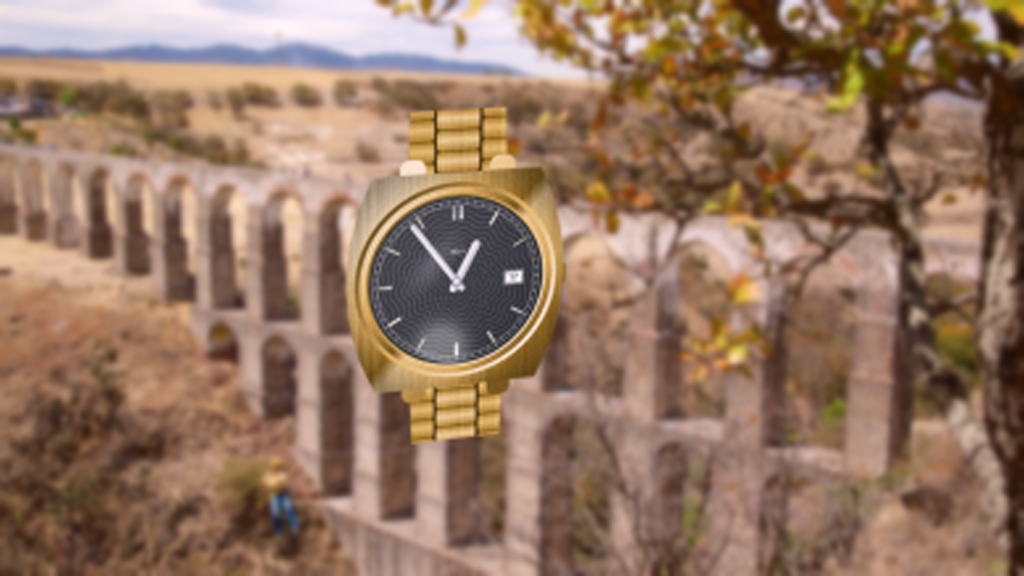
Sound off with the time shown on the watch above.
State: 12:54
